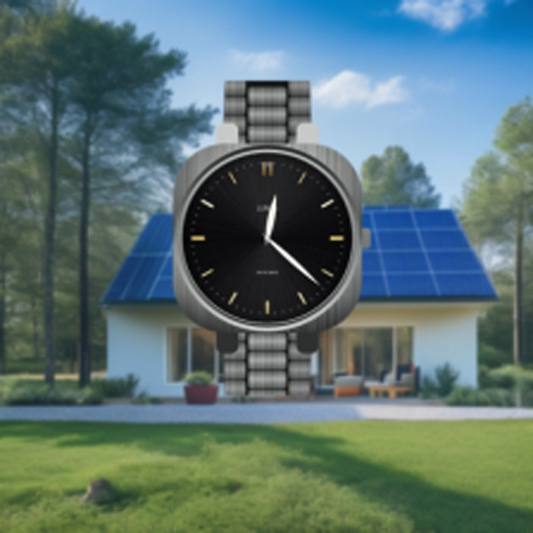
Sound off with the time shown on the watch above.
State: 12:22
